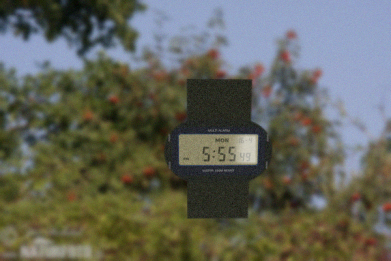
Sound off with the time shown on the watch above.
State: 5:55:49
